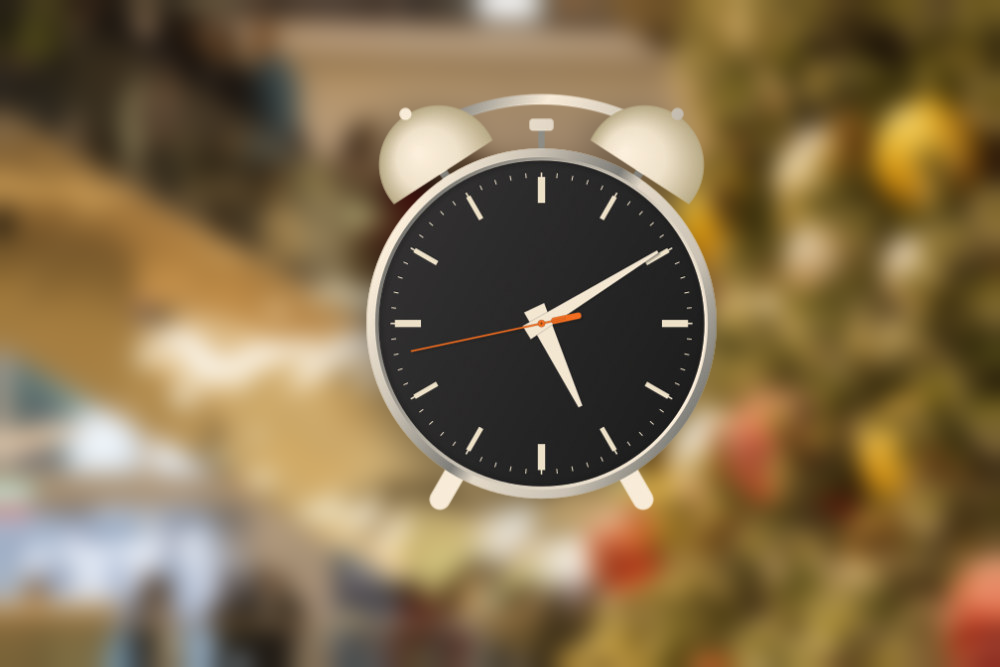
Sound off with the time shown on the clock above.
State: 5:09:43
